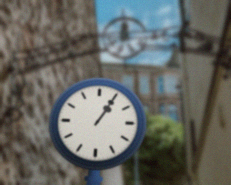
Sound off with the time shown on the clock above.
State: 1:05
